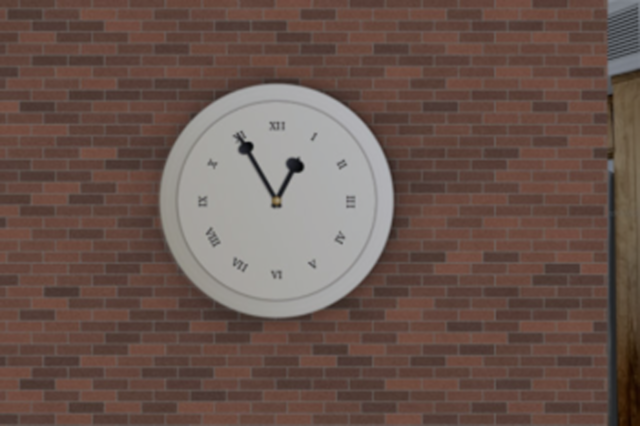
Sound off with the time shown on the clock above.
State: 12:55
